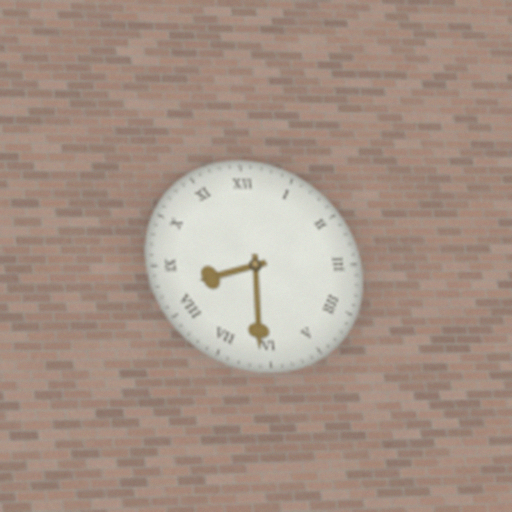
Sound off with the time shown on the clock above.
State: 8:31
